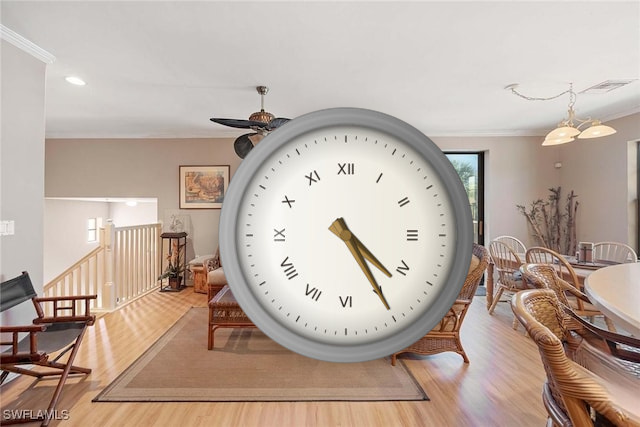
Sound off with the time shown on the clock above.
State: 4:25
